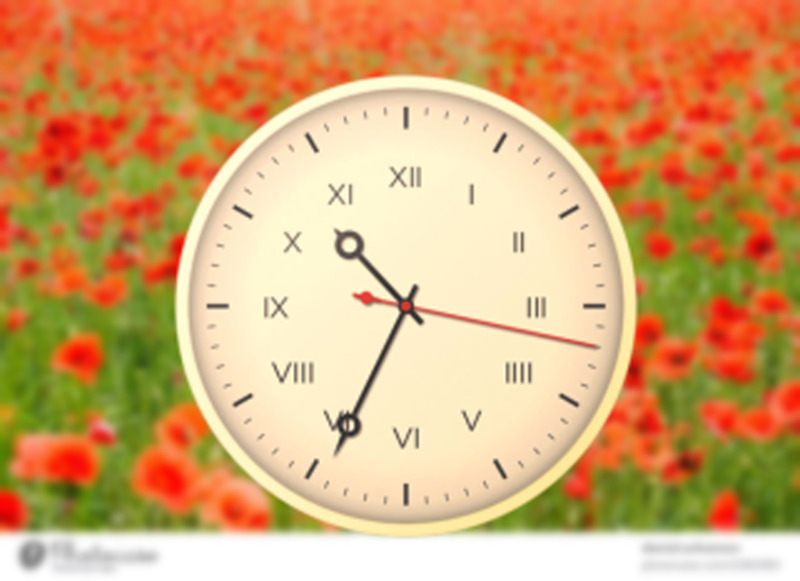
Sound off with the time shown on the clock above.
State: 10:34:17
